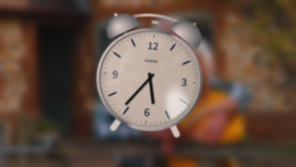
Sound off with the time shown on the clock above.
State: 5:36
